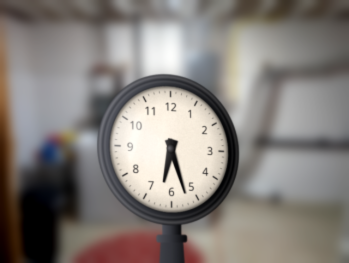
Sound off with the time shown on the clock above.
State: 6:27
